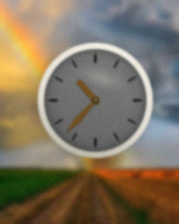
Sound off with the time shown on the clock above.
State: 10:37
